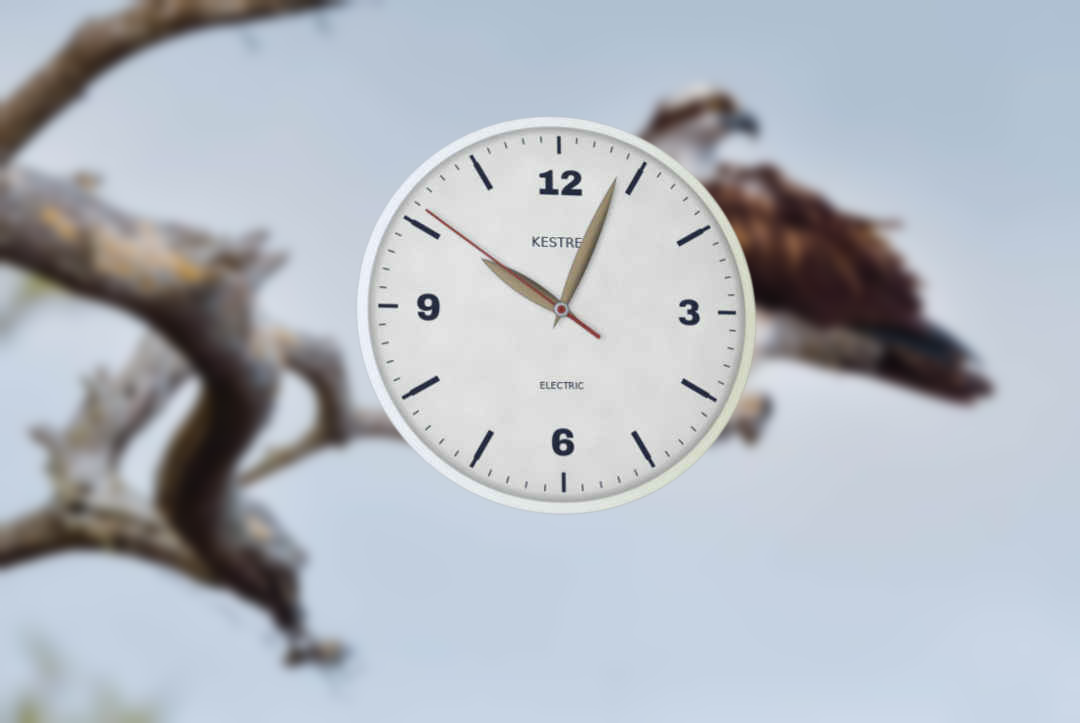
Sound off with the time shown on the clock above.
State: 10:03:51
